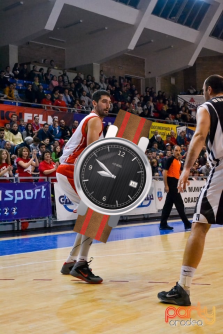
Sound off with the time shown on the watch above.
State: 8:49
